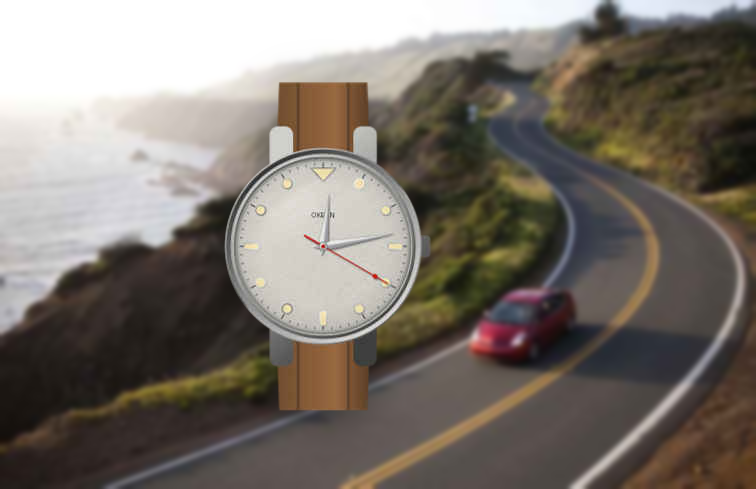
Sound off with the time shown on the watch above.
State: 12:13:20
